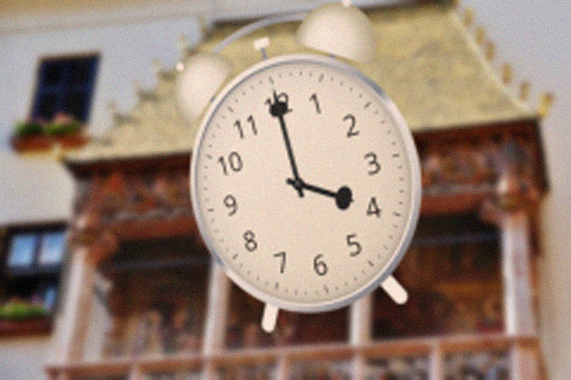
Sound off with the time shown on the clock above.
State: 4:00
